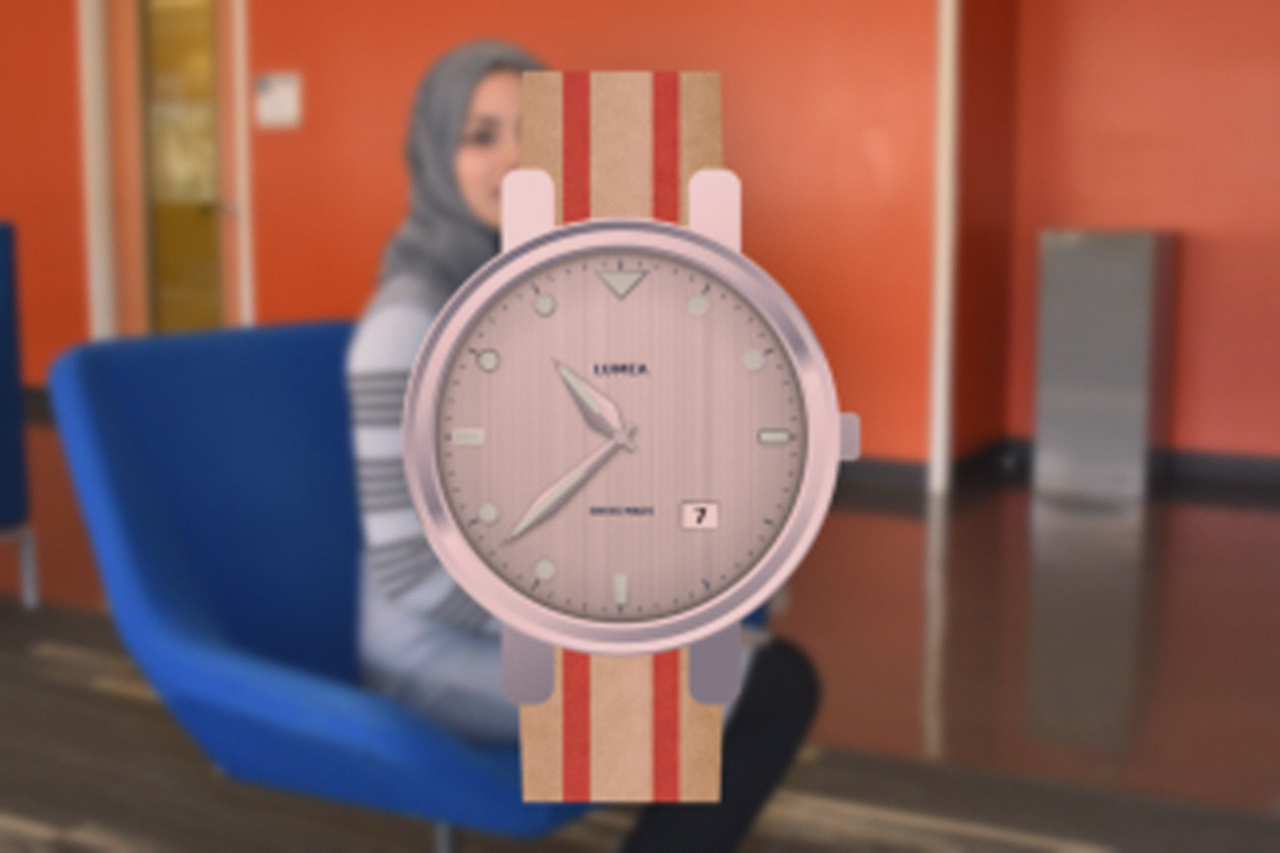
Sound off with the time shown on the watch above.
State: 10:38
